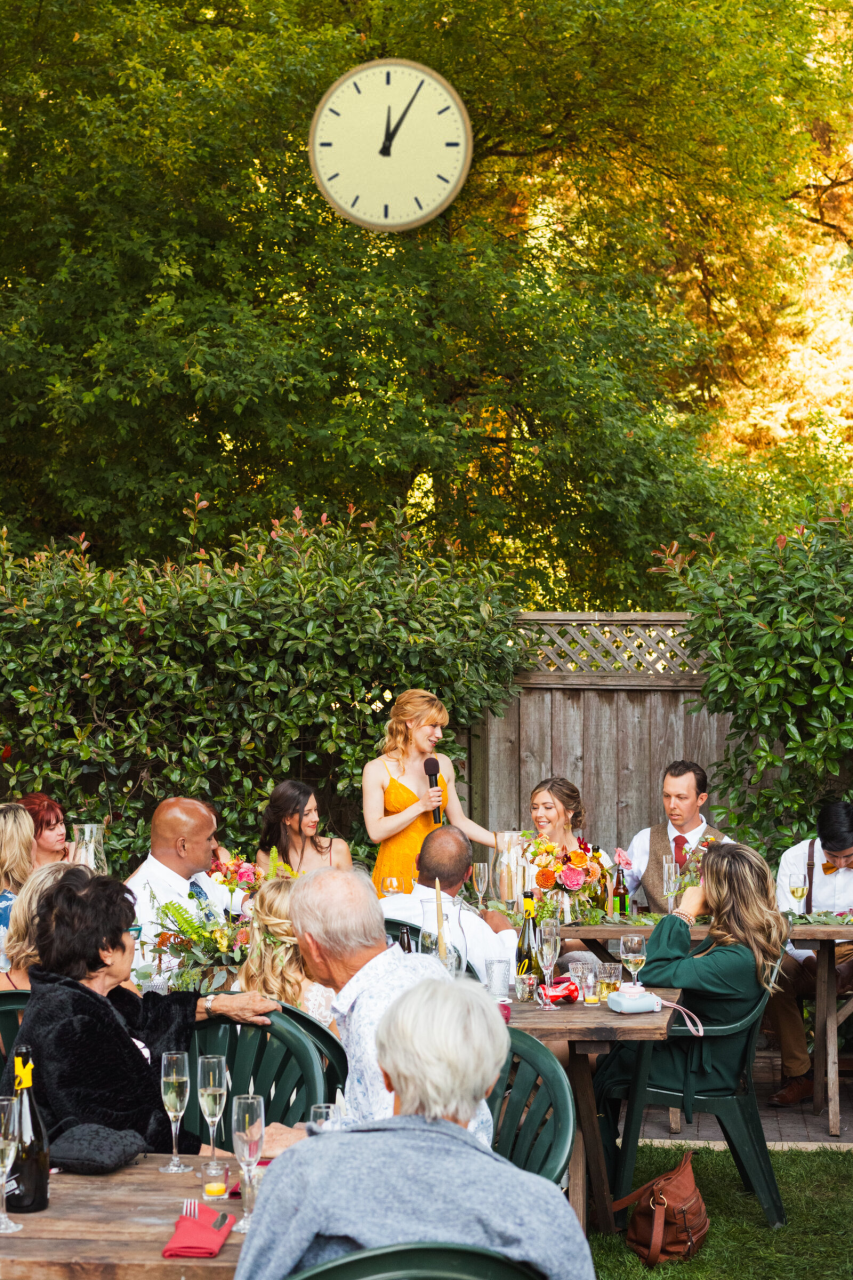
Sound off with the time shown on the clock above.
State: 12:05
